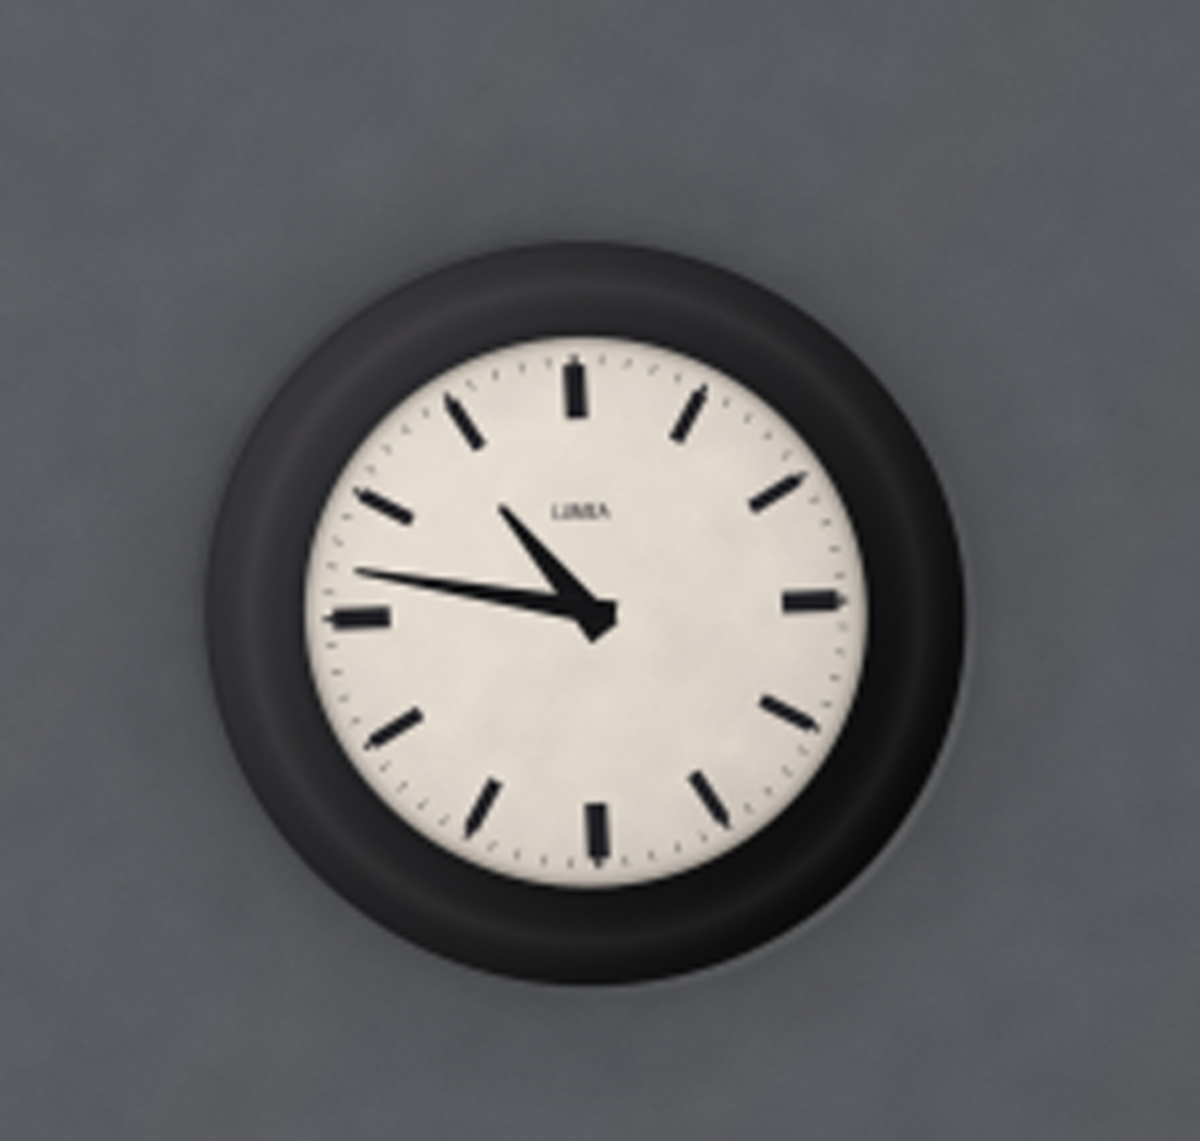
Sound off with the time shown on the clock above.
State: 10:47
